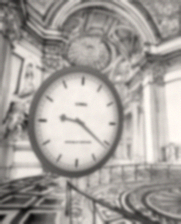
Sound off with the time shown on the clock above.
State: 9:21
